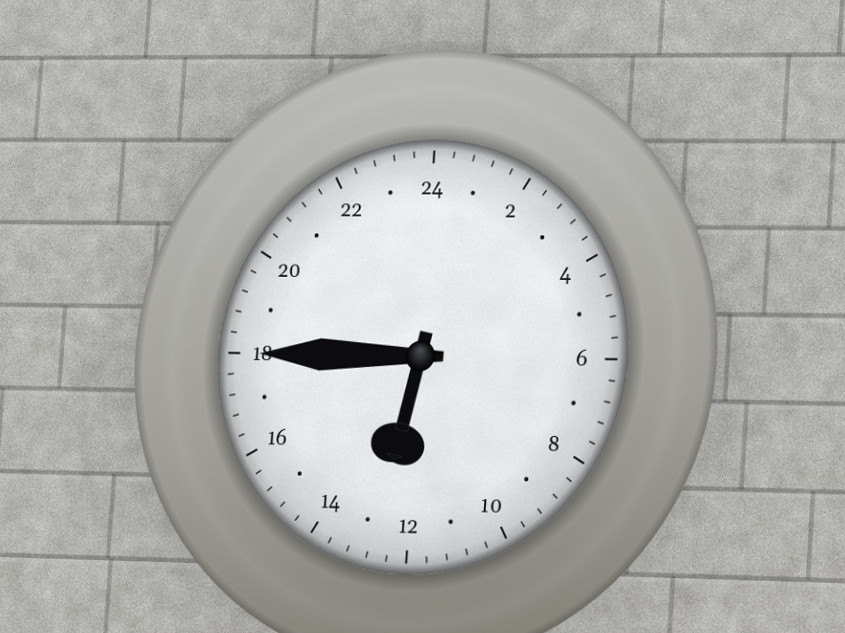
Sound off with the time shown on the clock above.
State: 12:45
